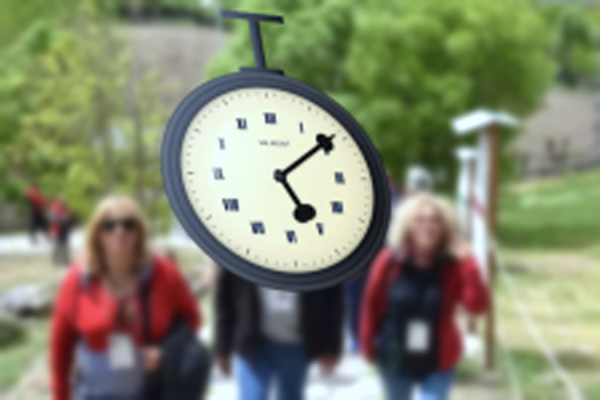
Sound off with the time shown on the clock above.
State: 5:09
